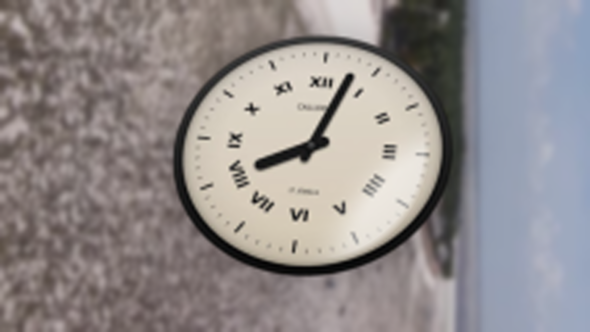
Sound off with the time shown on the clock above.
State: 8:03
